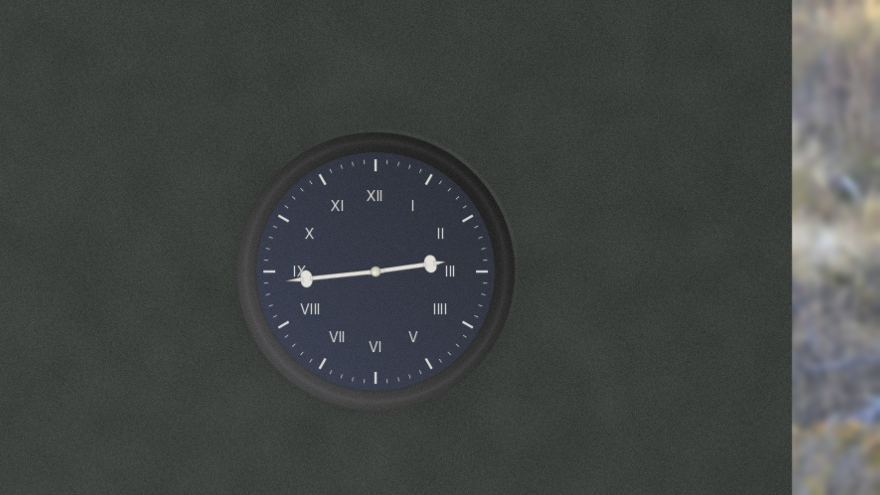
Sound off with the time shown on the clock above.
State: 2:44
